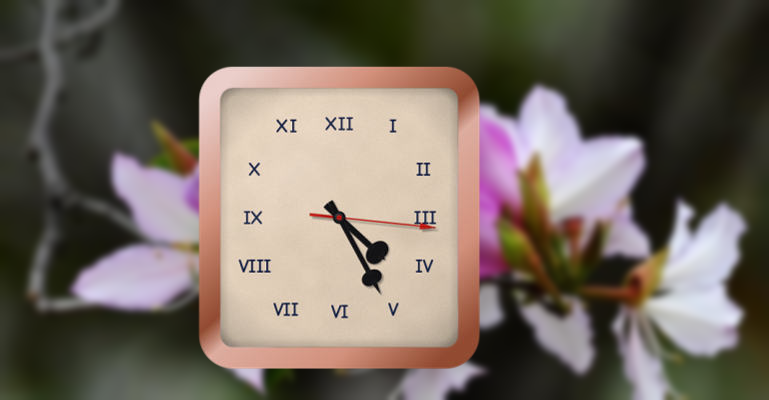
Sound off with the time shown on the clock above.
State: 4:25:16
